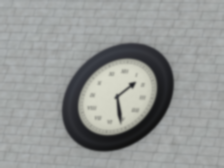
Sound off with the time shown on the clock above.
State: 1:26
